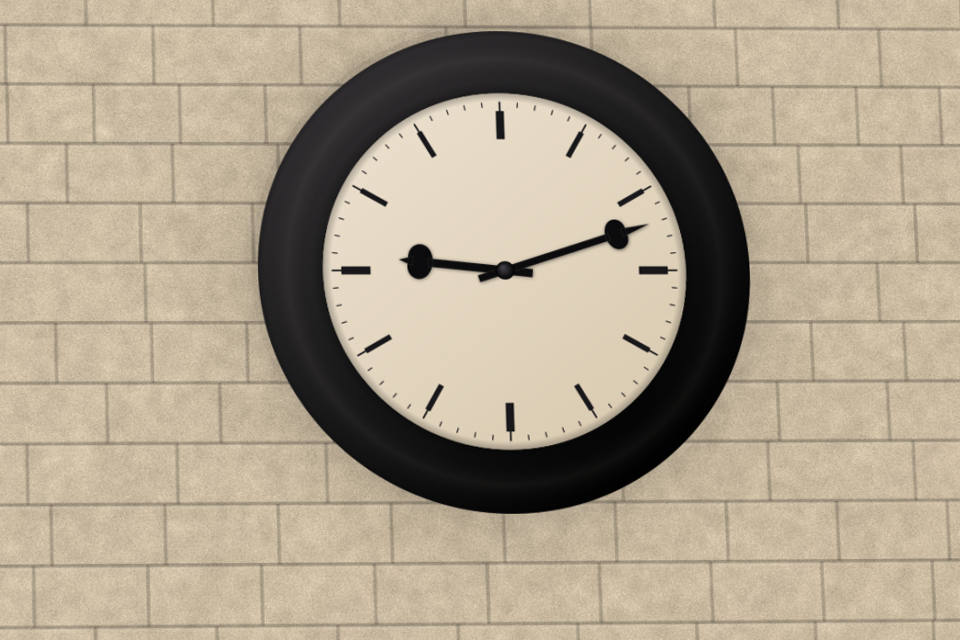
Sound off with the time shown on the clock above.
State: 9:12
